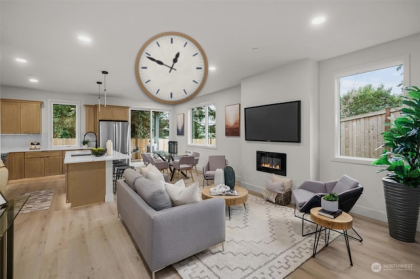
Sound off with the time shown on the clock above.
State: 12:49
